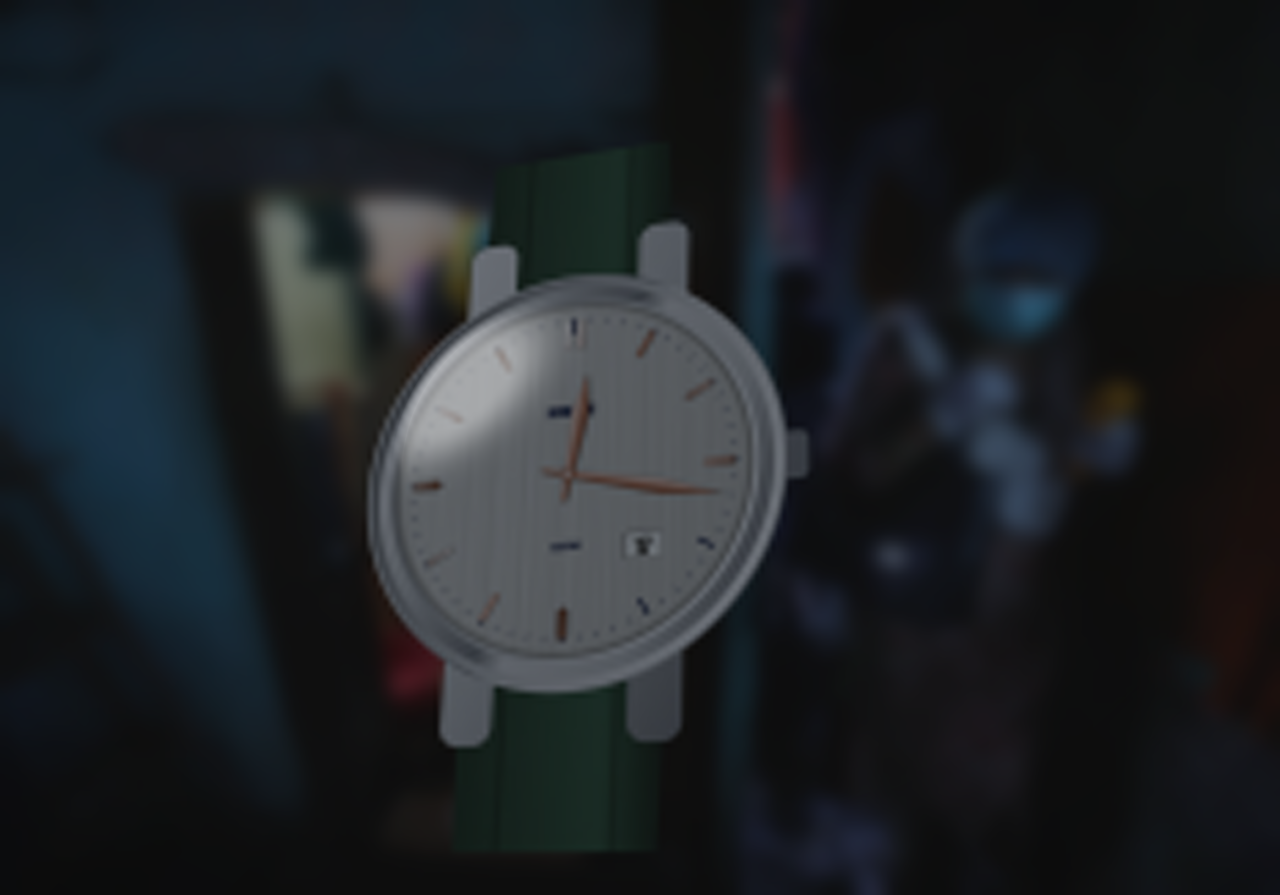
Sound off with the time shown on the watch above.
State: 12:17
